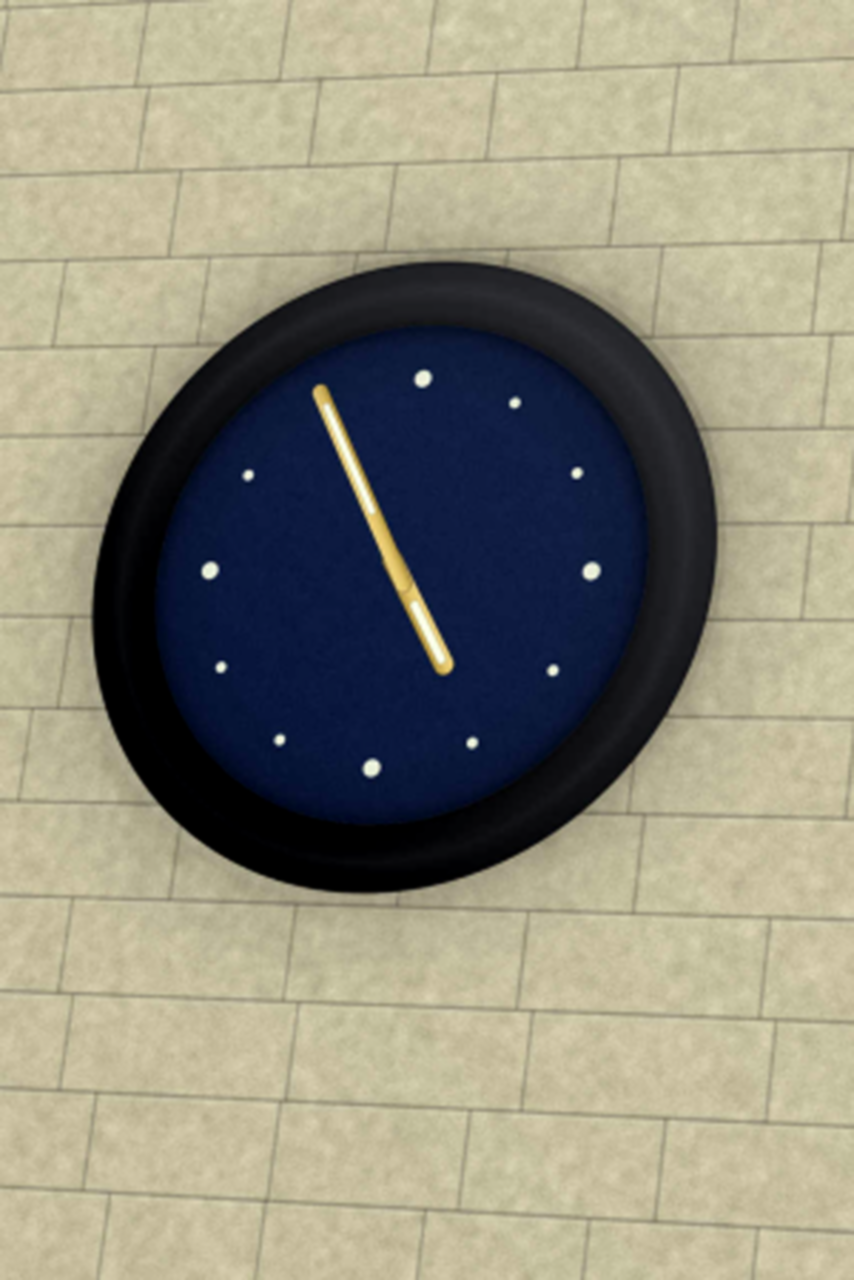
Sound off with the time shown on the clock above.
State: 4:55
